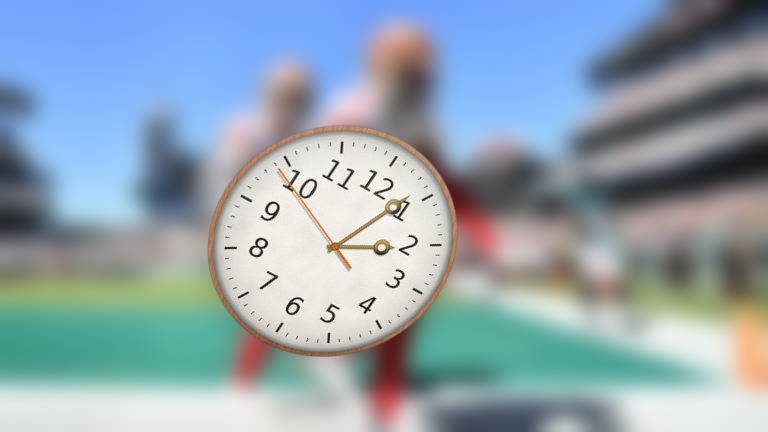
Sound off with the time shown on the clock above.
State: 2:03:49
